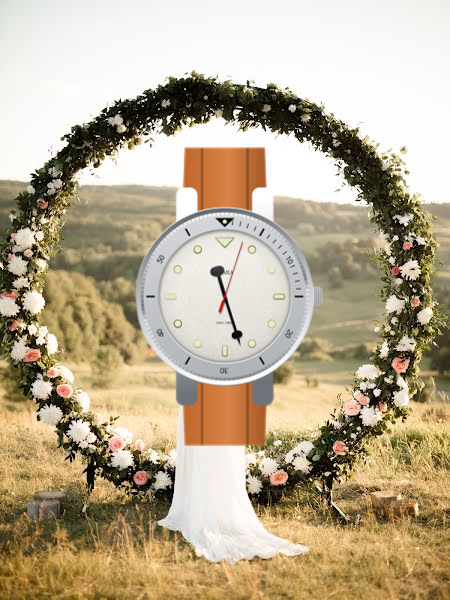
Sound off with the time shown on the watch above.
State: 11:27:03
